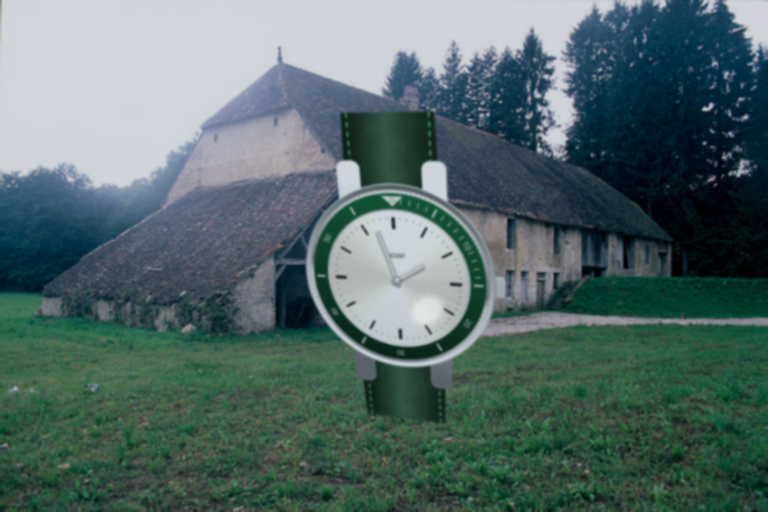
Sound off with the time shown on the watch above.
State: 1:57
